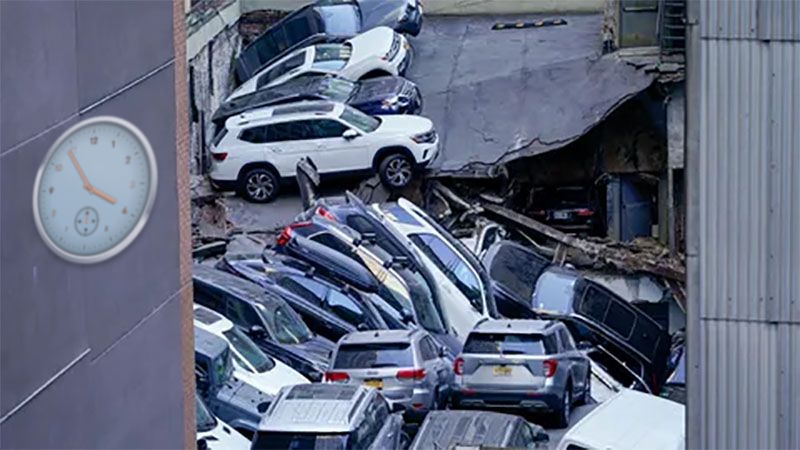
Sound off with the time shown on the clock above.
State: 3:54
